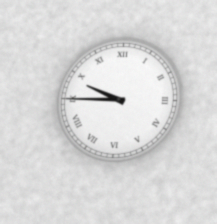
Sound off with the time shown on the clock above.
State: 9:45
